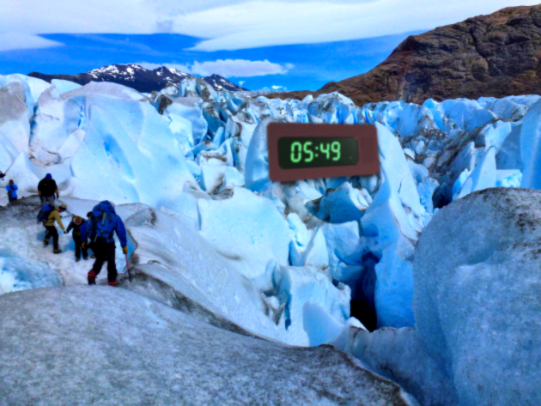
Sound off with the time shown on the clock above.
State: 5:49
